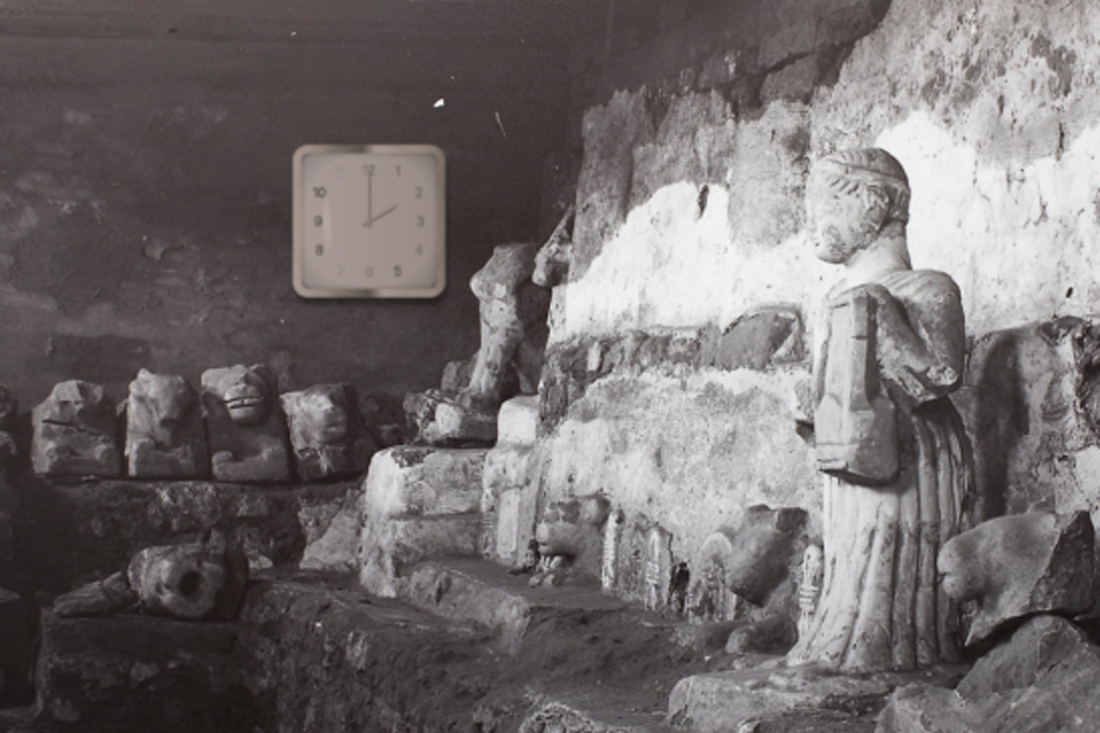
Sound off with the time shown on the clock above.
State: 2:00
